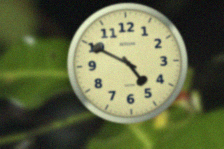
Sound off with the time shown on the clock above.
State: 4:50
